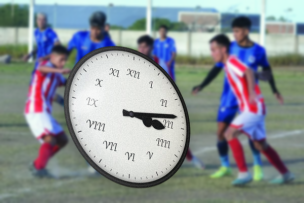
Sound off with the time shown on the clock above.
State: 3:13
